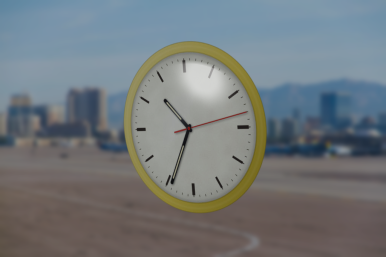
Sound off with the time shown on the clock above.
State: 10:34:13
